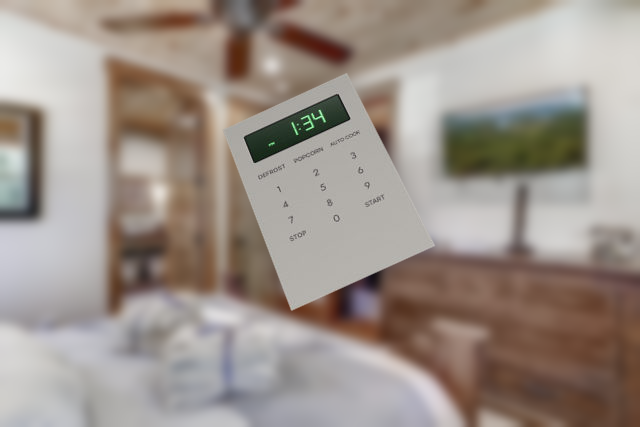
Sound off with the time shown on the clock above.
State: 1:34
